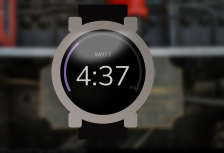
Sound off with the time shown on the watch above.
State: 4:37
